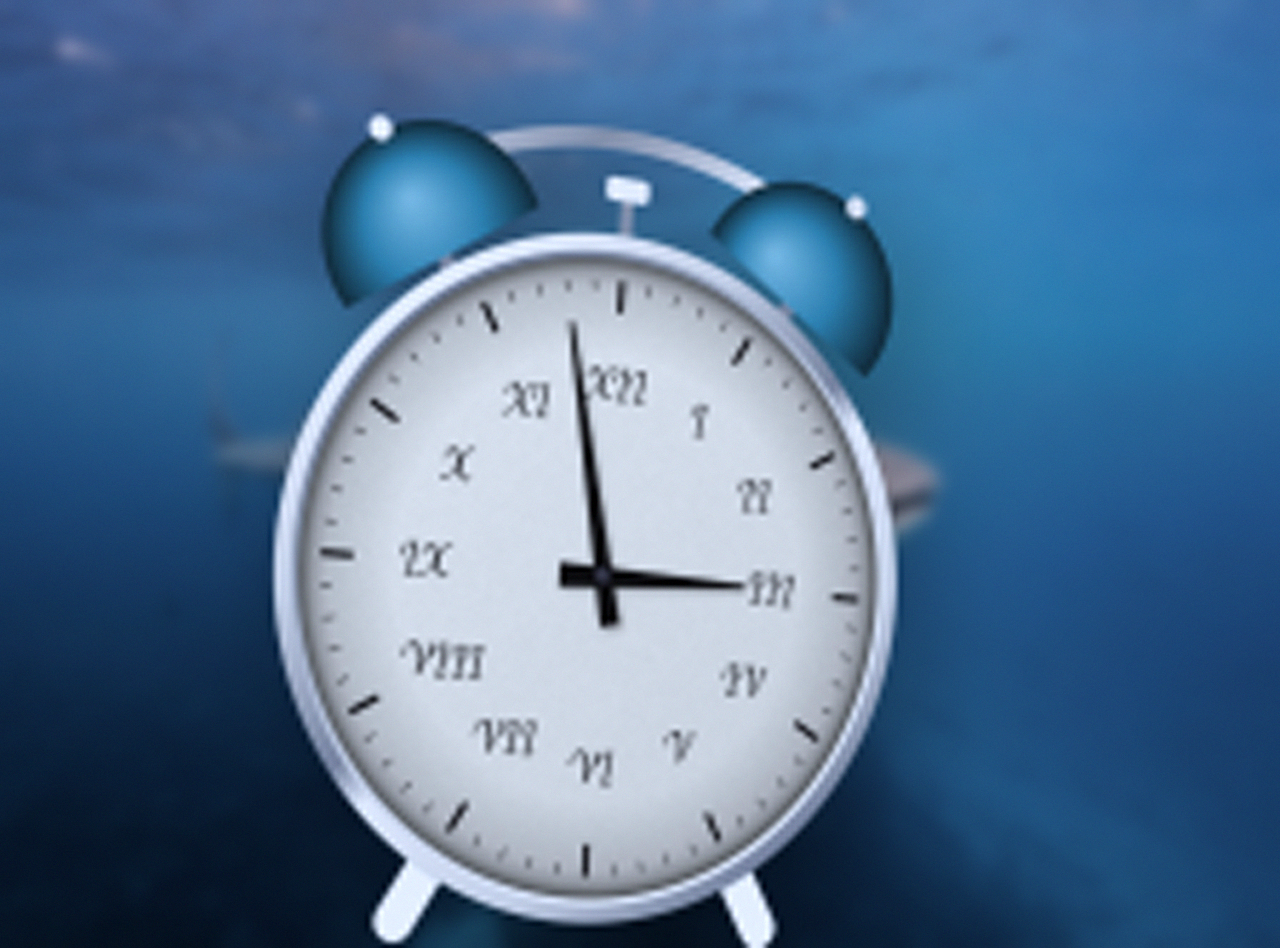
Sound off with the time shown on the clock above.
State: 2:58
